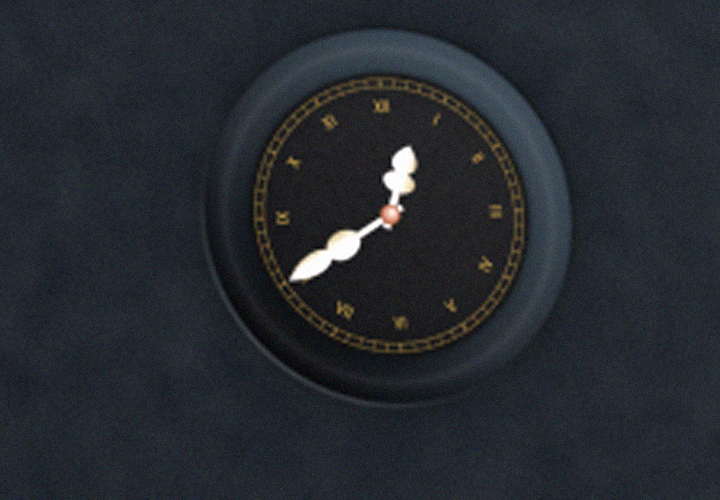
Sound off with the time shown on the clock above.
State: 12:40
